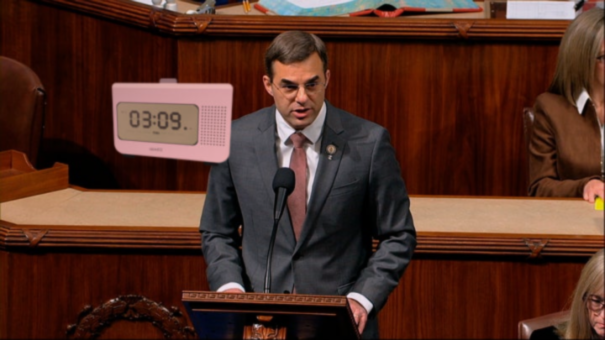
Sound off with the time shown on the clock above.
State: 3:09
